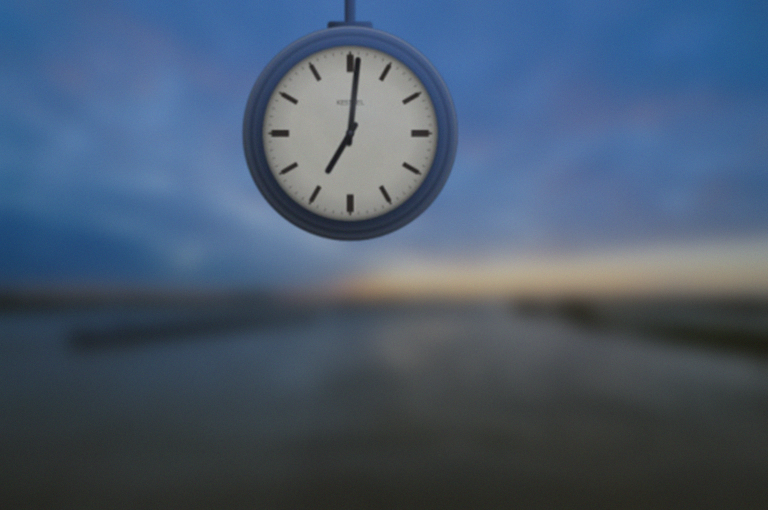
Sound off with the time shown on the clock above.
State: 7:01
